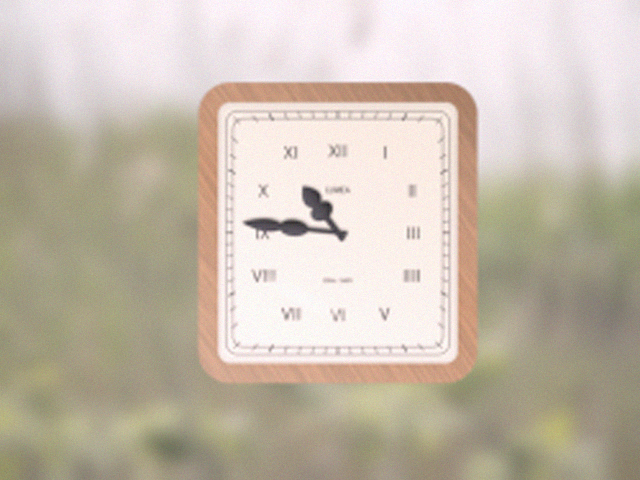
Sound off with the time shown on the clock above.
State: 10:46
